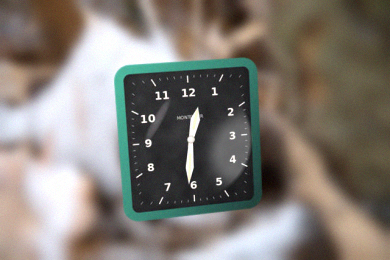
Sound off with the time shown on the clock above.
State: 12:31
